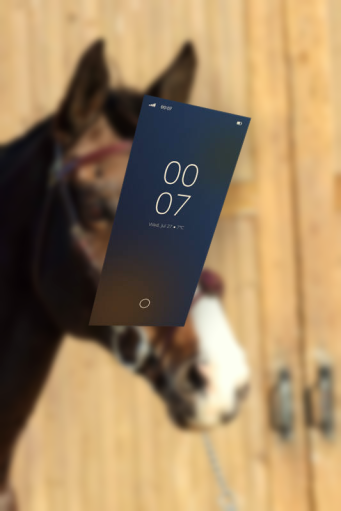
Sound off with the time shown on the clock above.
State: 0:07
